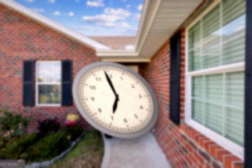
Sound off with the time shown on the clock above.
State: 6:59
